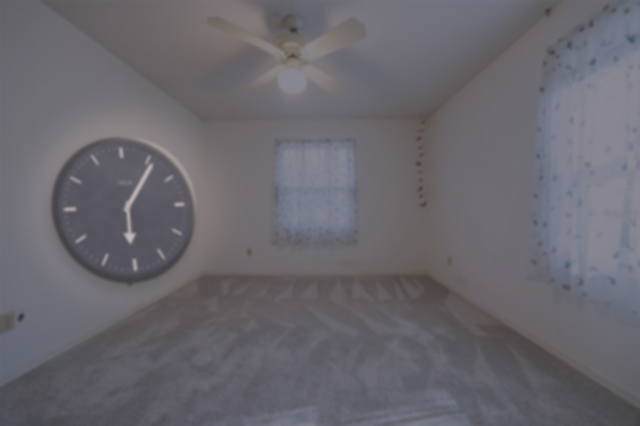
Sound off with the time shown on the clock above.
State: 6:06
